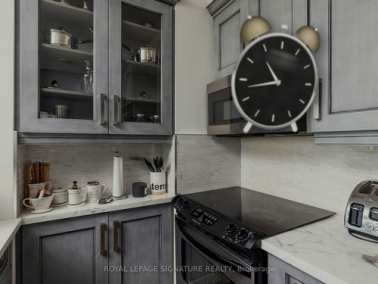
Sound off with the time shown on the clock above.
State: 10:43
